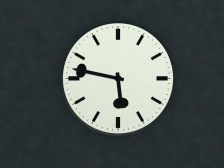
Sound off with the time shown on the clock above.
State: 5:47
